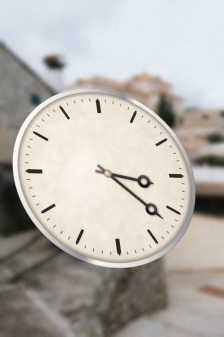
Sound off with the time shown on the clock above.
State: 3:22
